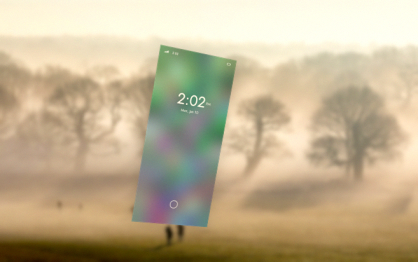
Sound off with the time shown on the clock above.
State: 2:02
